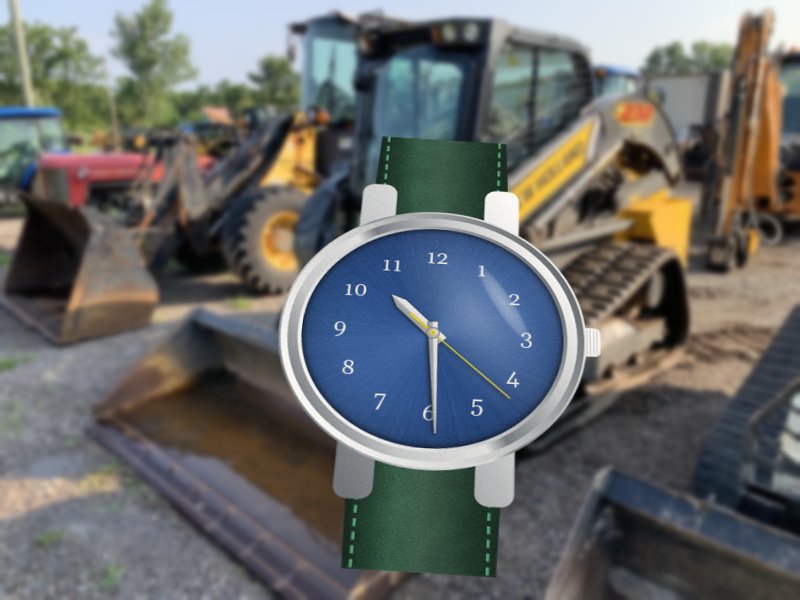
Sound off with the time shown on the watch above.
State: 10:29:22
